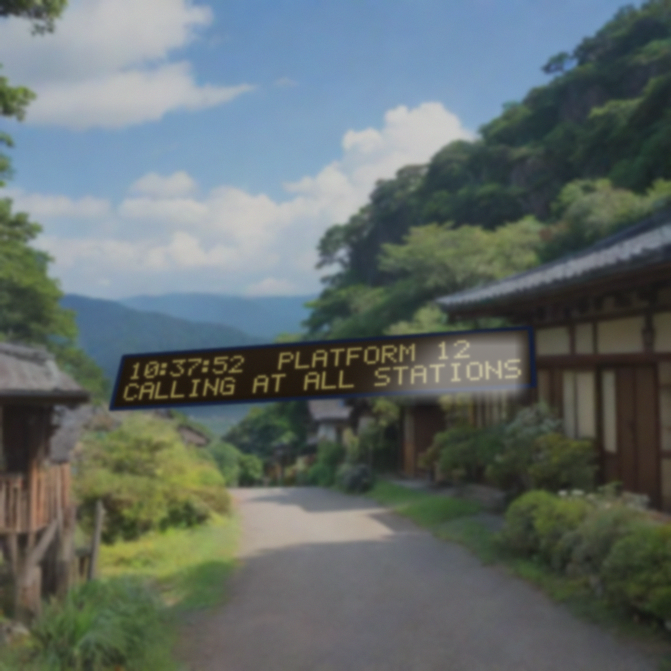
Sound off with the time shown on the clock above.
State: 10:37:52
